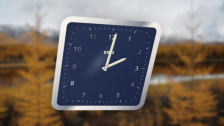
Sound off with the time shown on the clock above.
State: 2:01
